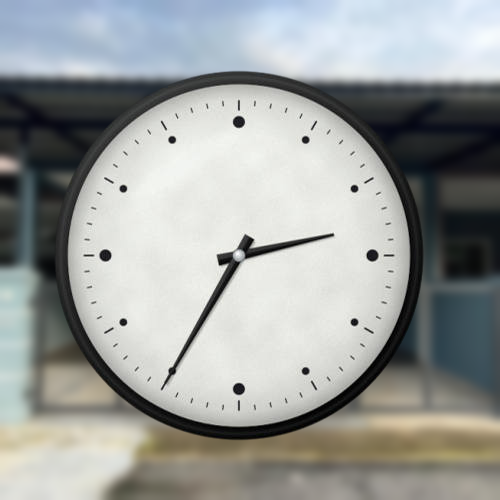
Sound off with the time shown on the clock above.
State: 2:35
